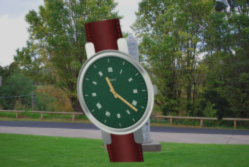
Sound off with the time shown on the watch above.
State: 11:22
